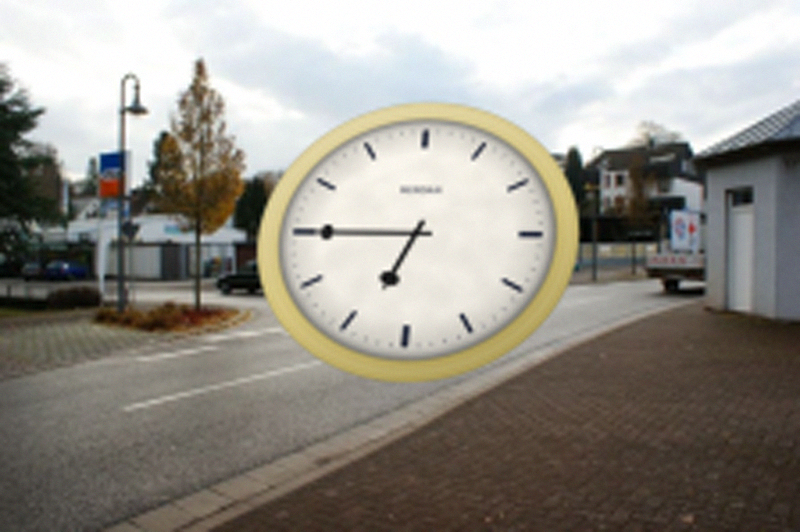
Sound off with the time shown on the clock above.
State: 6:45
